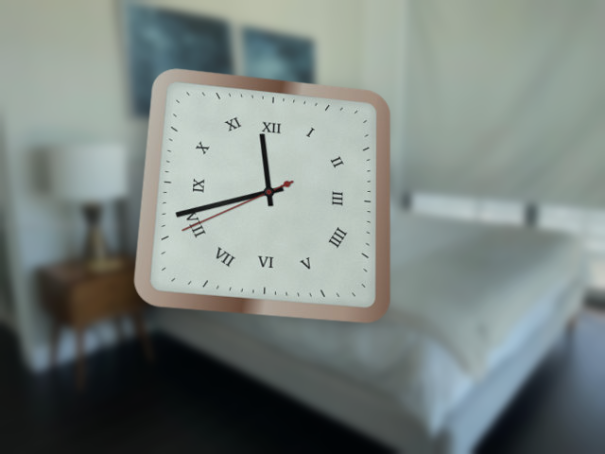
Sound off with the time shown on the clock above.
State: 11:41:40
